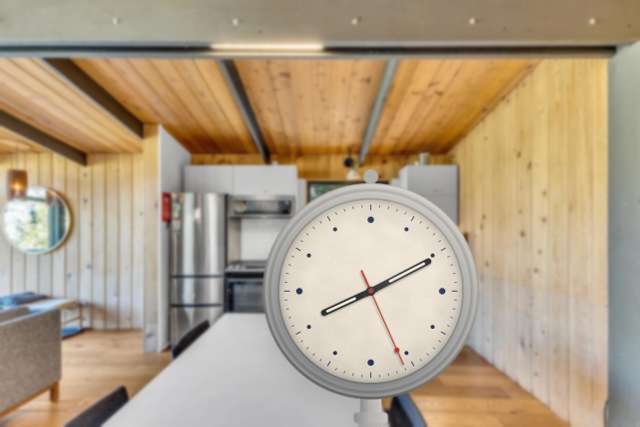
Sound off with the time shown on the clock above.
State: 8:10:26
